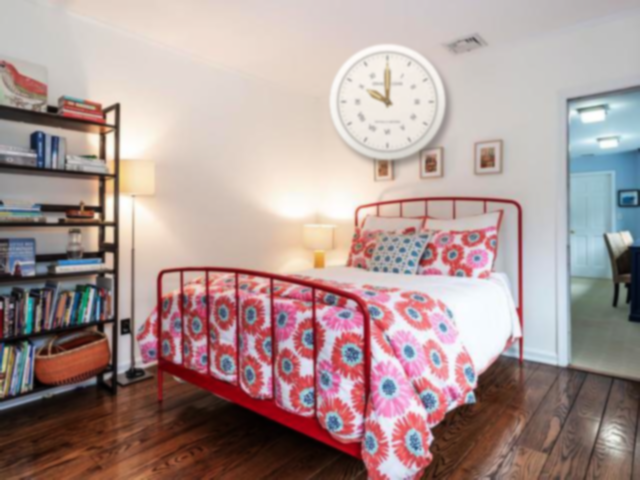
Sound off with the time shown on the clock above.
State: 10:00
